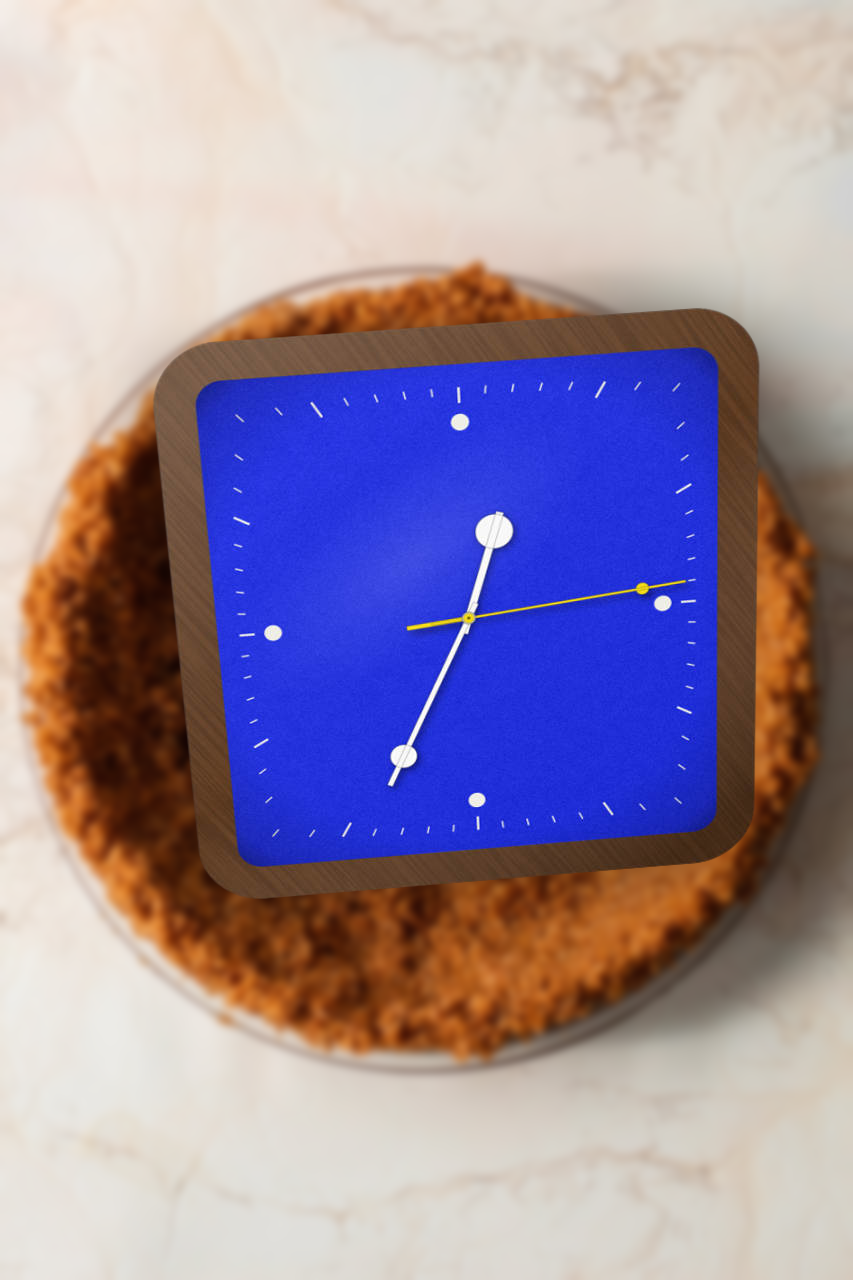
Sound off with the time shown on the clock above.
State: 12:34:14
